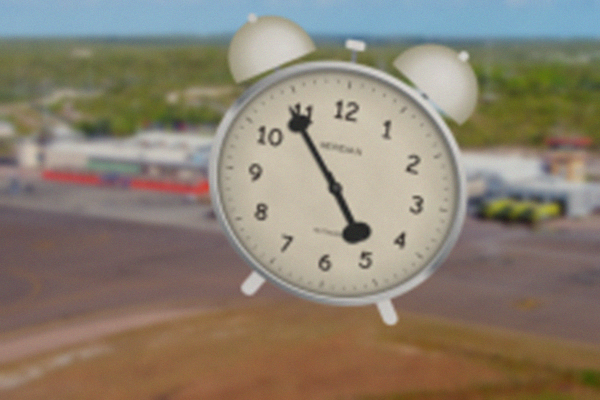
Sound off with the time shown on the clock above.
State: 4:54
